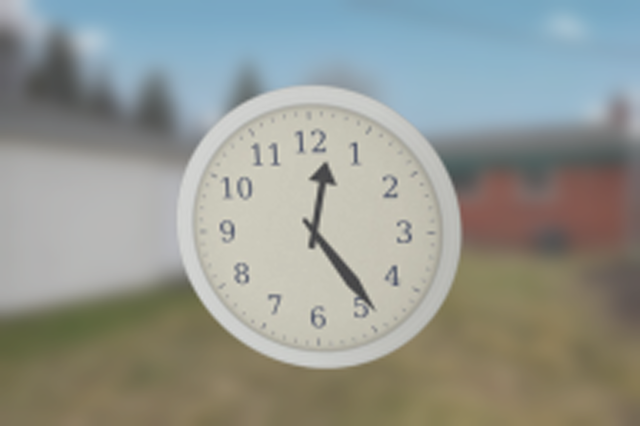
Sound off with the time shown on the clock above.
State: 12:24
